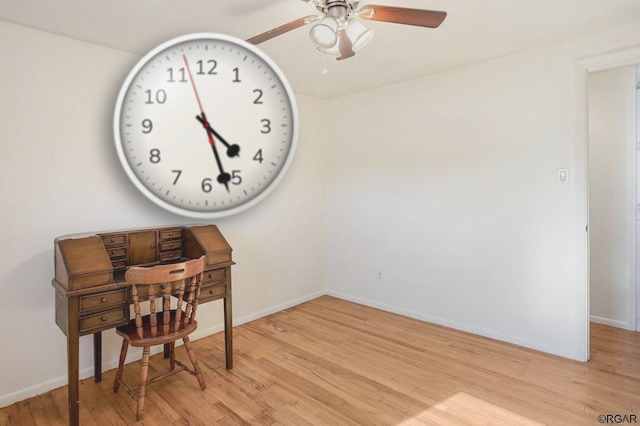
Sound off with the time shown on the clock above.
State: 4:26:57
